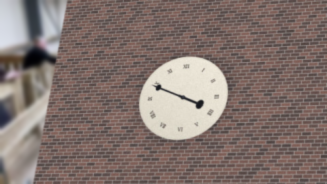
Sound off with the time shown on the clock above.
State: 3:49
